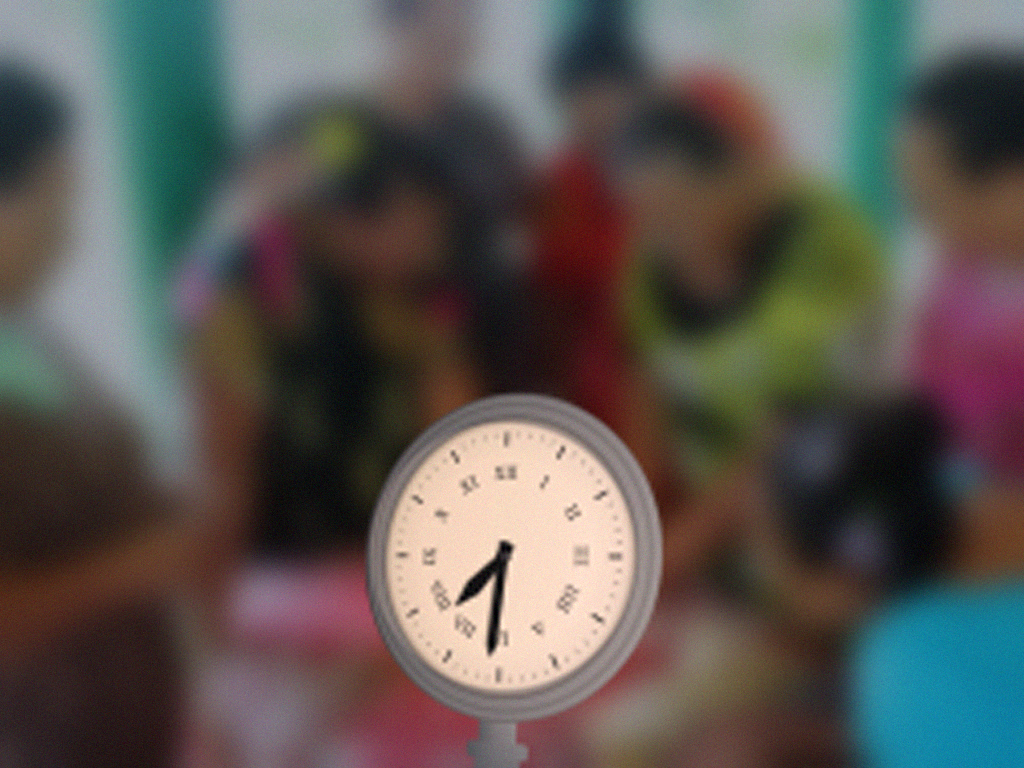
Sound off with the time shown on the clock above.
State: 7:31
